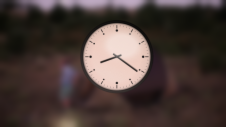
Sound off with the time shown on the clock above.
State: 8:21
